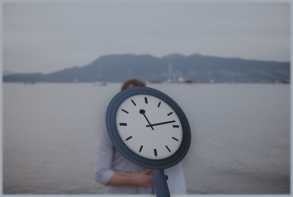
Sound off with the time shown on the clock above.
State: 11:13
